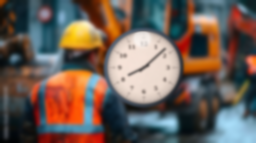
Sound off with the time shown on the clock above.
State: 8:08
